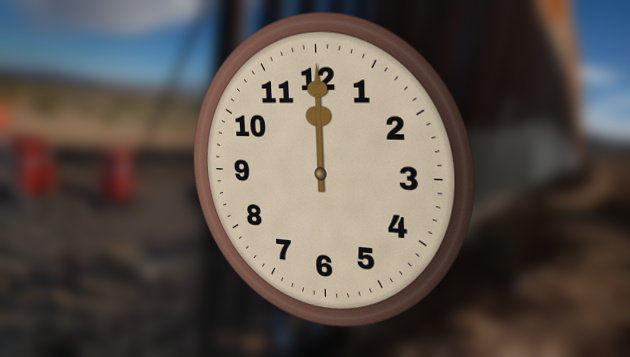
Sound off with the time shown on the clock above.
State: 12:00
